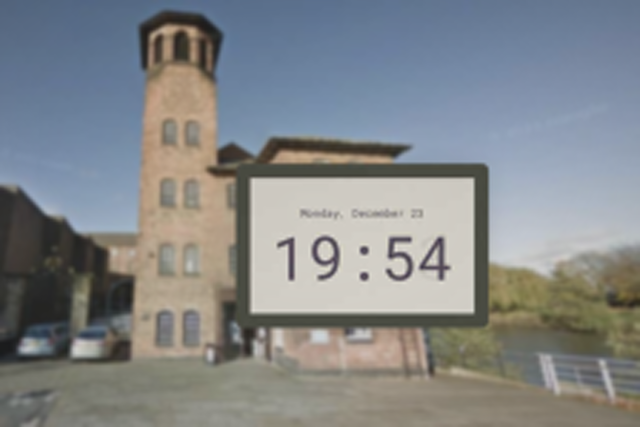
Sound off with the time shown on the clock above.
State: 19:54
